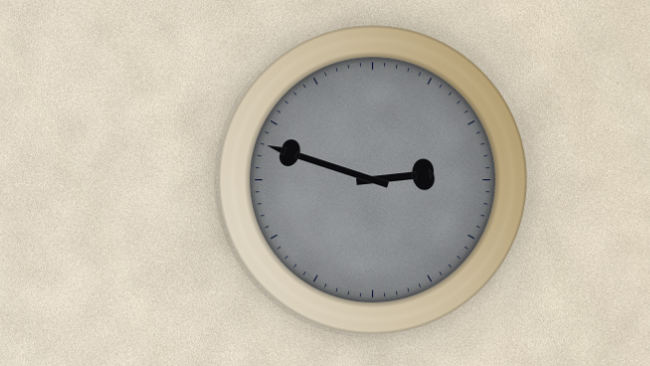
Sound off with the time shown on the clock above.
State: 2:48
